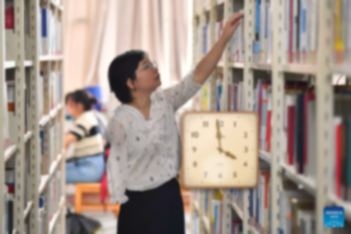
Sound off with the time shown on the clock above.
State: 3:59
